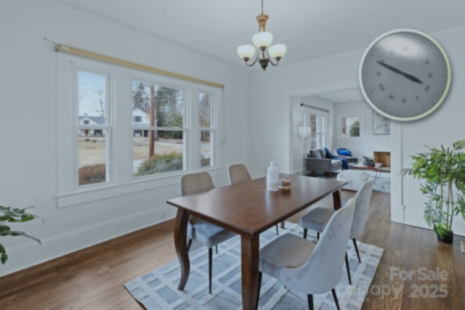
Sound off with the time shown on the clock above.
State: 3:49
